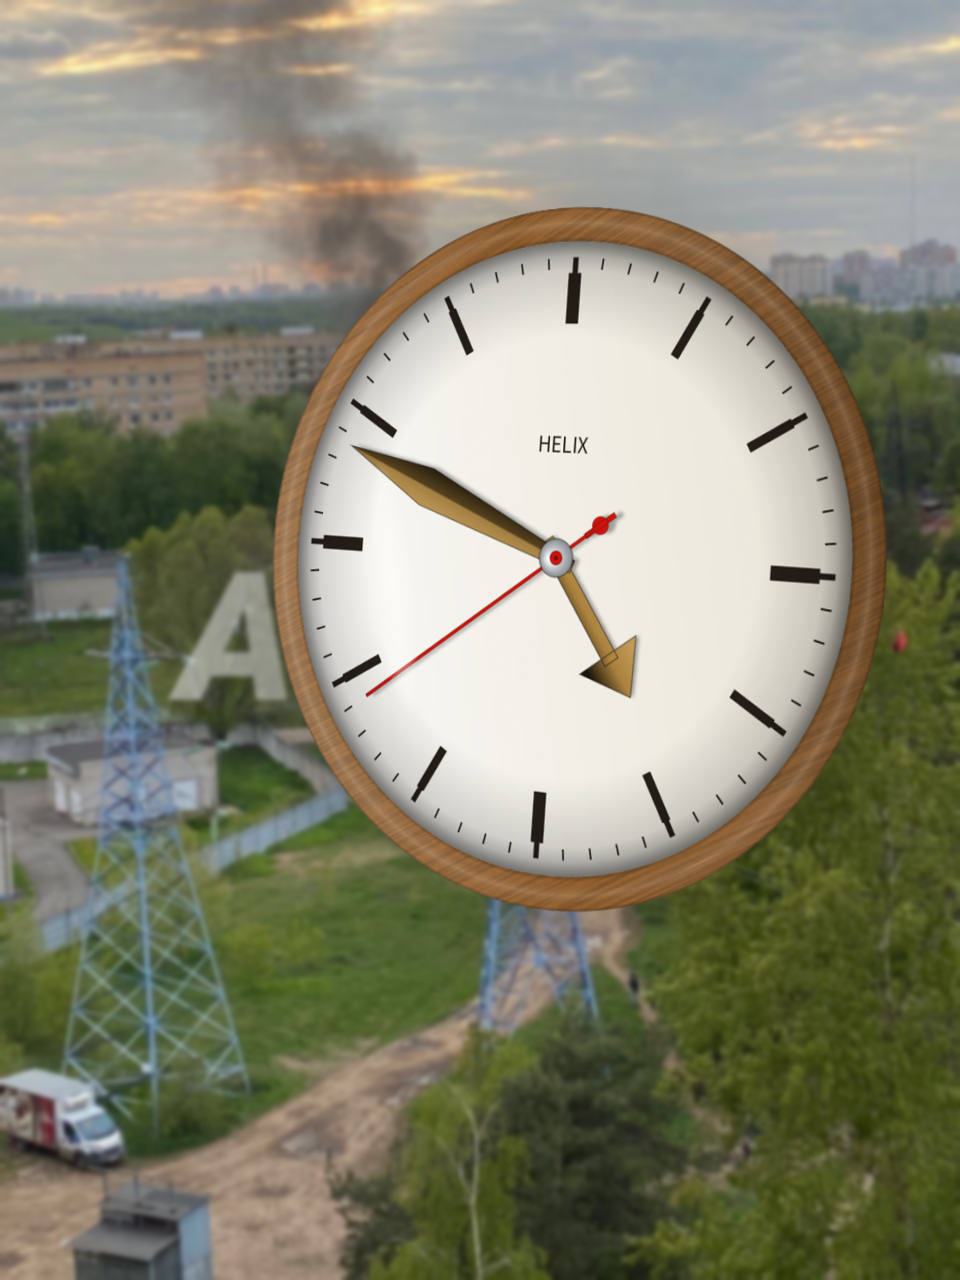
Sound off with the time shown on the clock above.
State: 4:48:39
